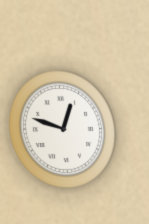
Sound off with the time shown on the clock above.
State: 12:48
